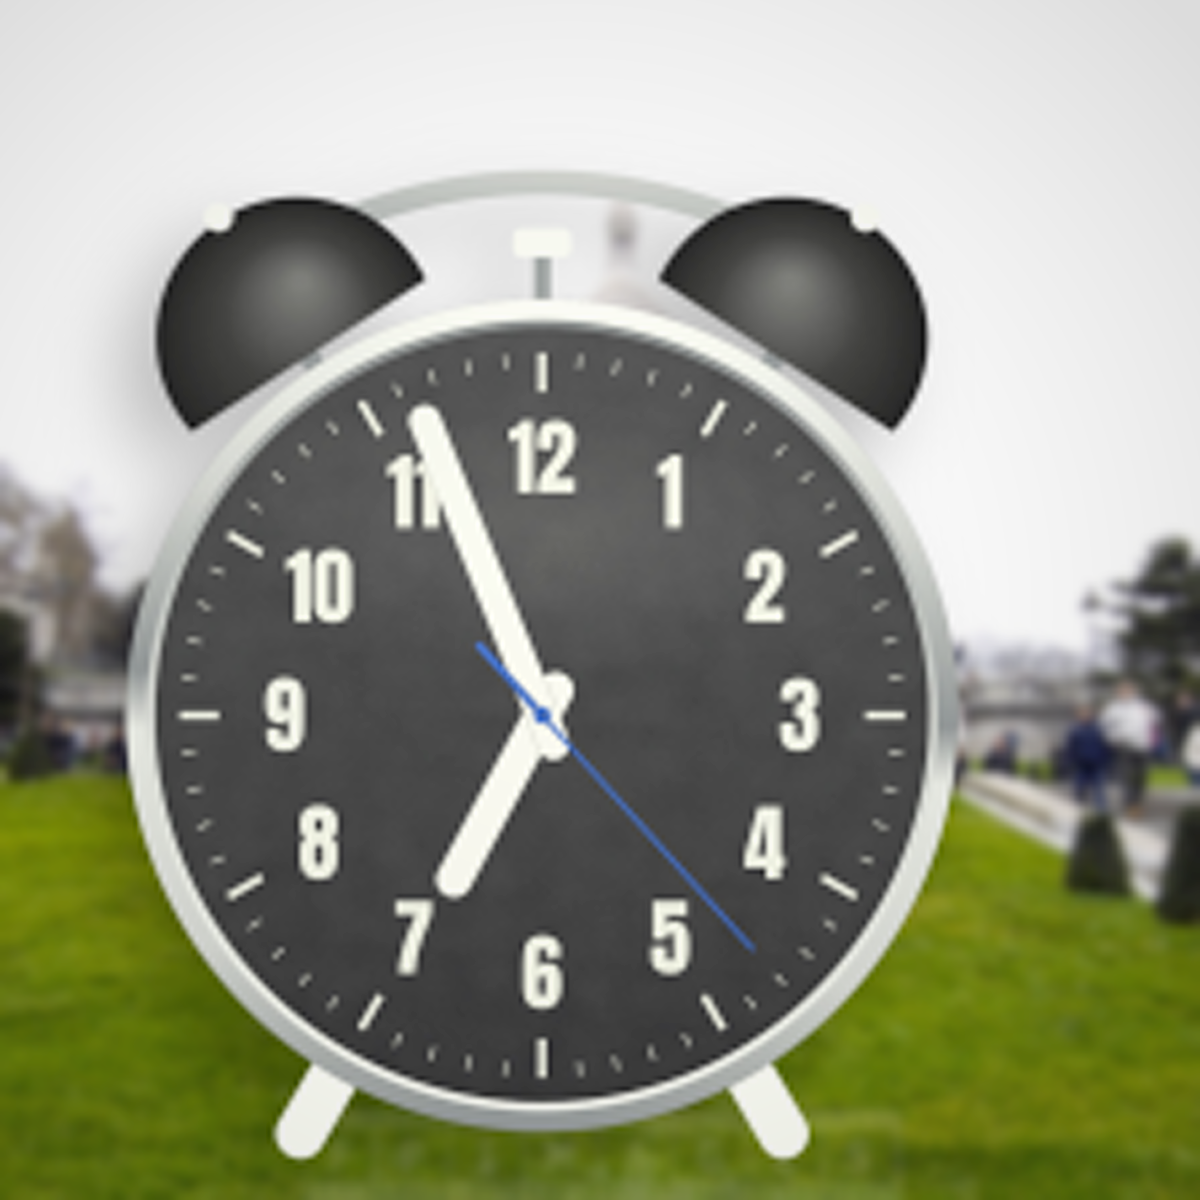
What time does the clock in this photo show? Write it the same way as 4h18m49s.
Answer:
6h56m23s
